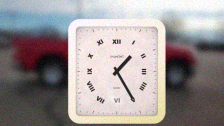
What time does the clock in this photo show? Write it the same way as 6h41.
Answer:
1h25
